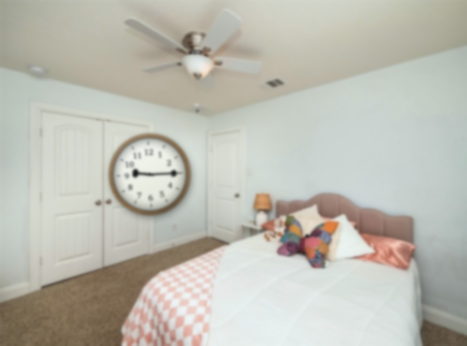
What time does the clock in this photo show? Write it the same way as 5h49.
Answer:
9h15
